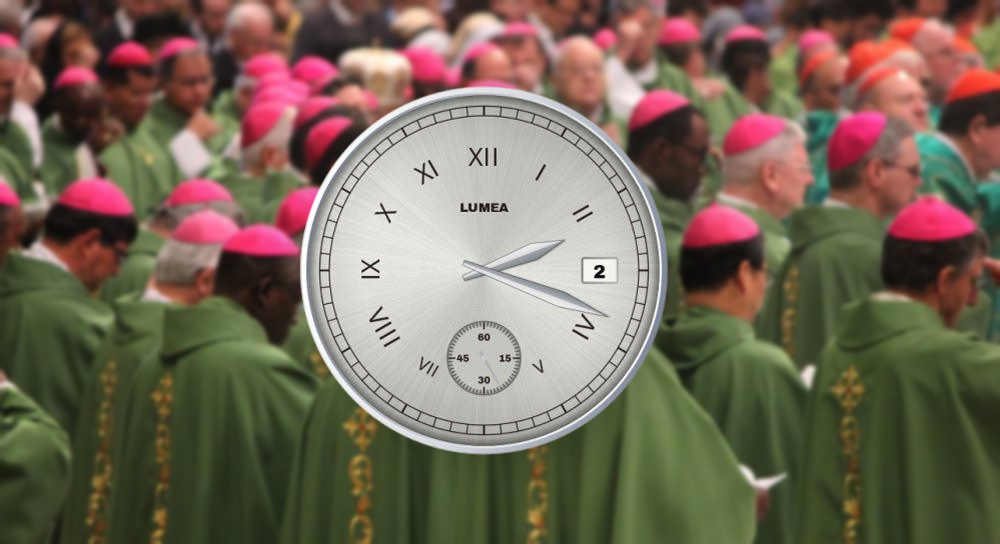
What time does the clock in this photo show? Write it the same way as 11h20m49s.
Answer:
2h18m25s
